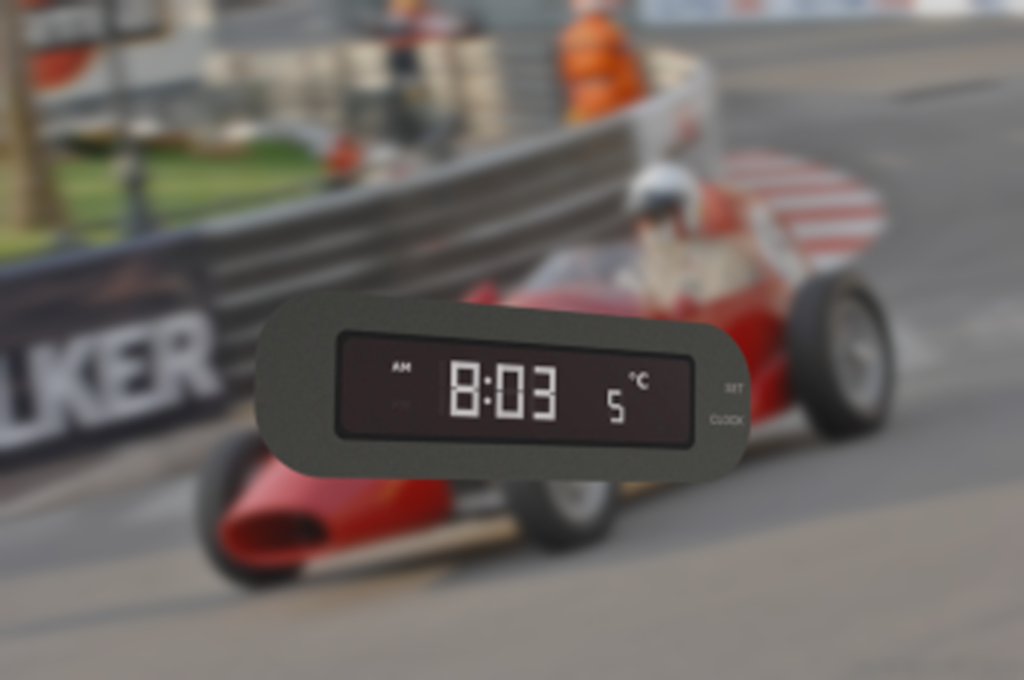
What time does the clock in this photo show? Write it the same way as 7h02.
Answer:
8h03
